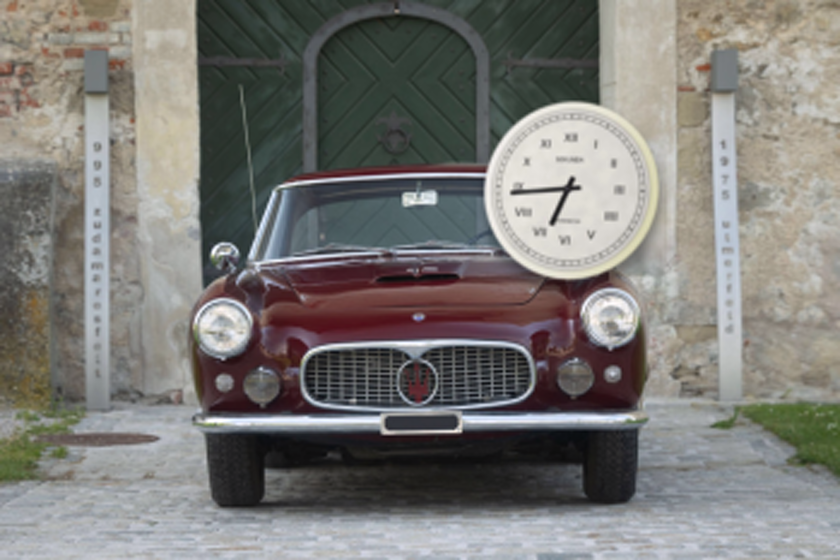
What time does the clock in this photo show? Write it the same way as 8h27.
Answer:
6h44
